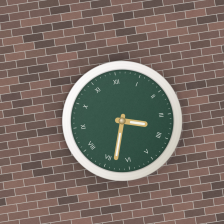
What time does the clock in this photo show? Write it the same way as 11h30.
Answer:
3h33
